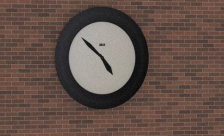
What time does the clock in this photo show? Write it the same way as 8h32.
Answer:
4h52
